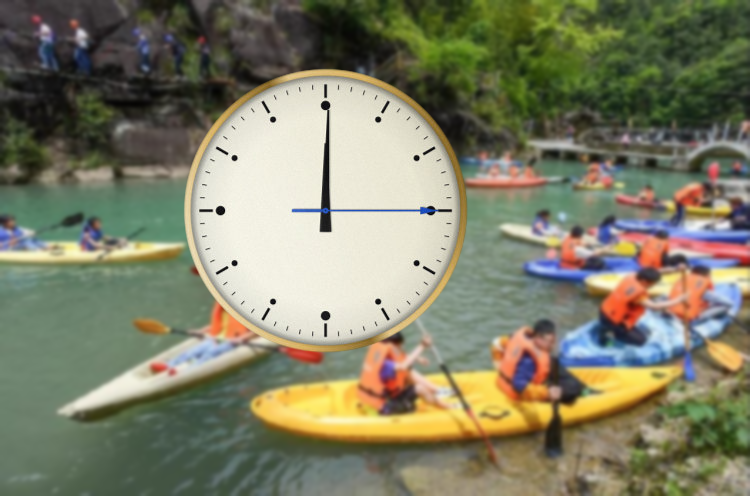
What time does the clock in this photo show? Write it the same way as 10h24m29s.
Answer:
12h00m15s
